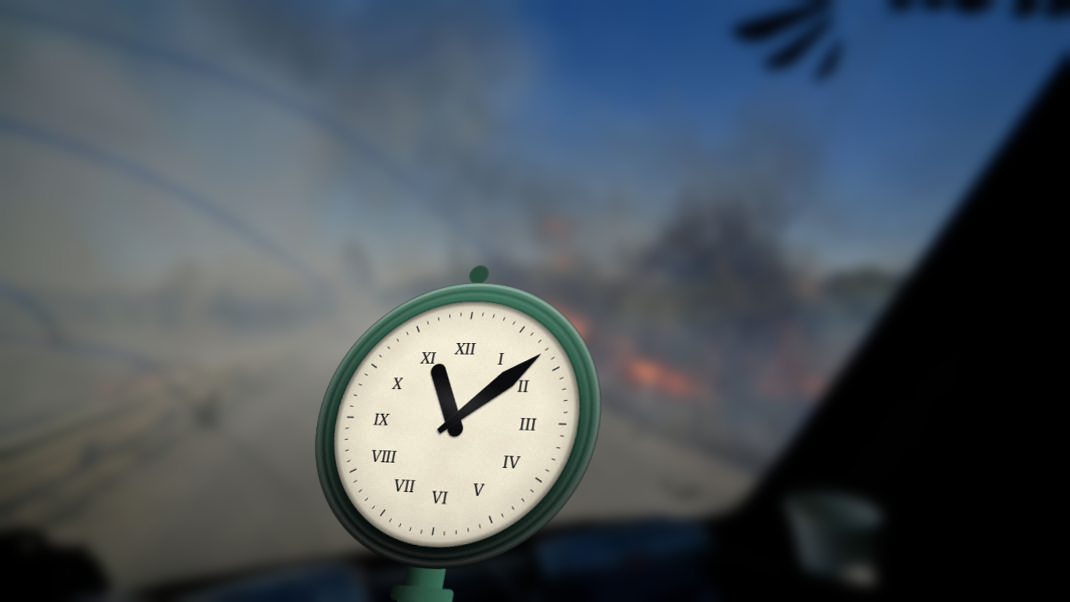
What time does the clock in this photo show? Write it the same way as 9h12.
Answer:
11h08
